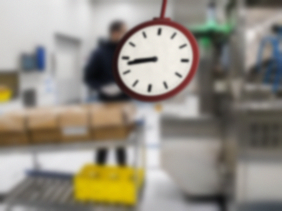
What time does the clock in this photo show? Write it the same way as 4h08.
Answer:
8h43
